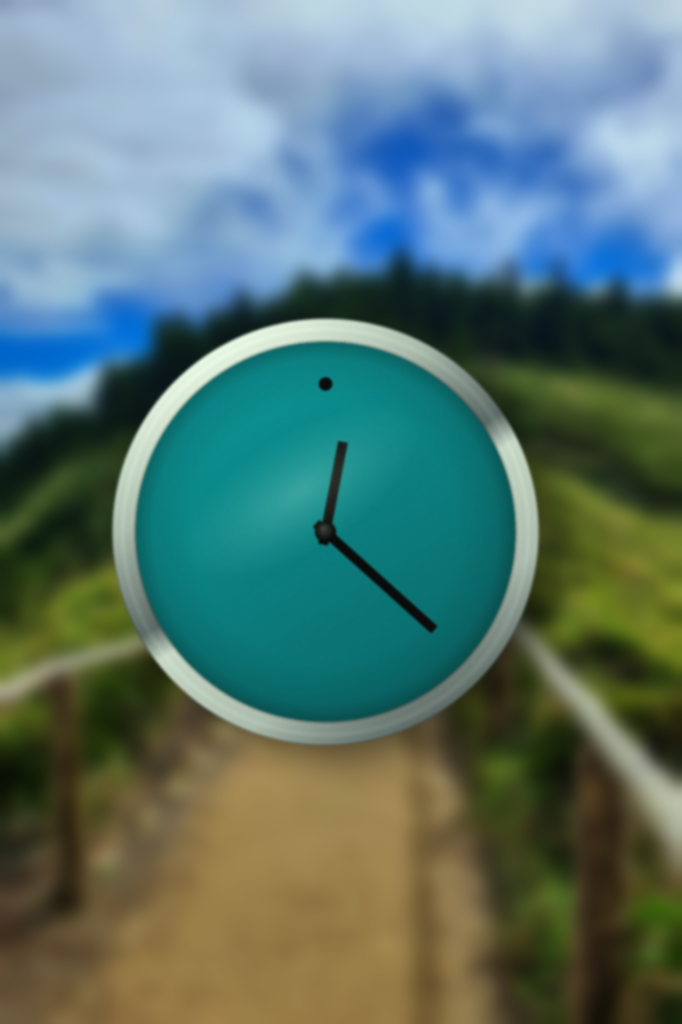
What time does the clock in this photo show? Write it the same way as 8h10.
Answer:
12h22
